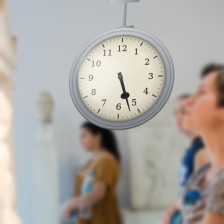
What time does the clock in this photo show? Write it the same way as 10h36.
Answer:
5h27
